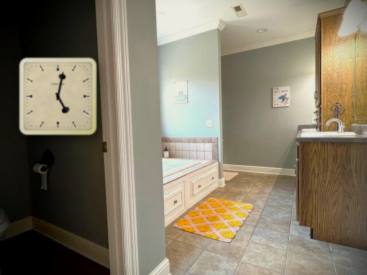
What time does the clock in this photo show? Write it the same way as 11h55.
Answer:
5h02
